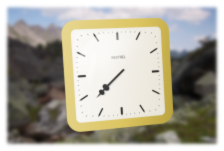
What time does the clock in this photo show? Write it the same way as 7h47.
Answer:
7h38
